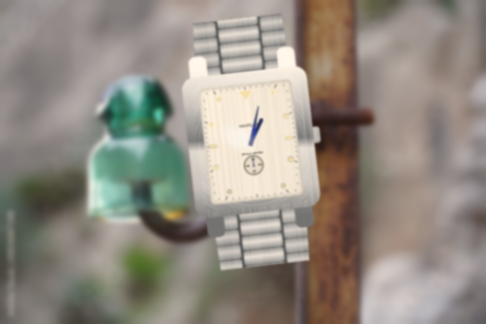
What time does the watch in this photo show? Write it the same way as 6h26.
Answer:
1h03
